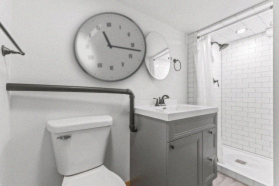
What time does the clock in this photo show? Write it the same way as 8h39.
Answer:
11h17
